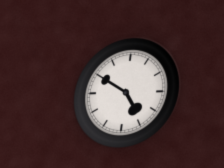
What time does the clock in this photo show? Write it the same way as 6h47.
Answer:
4h50
